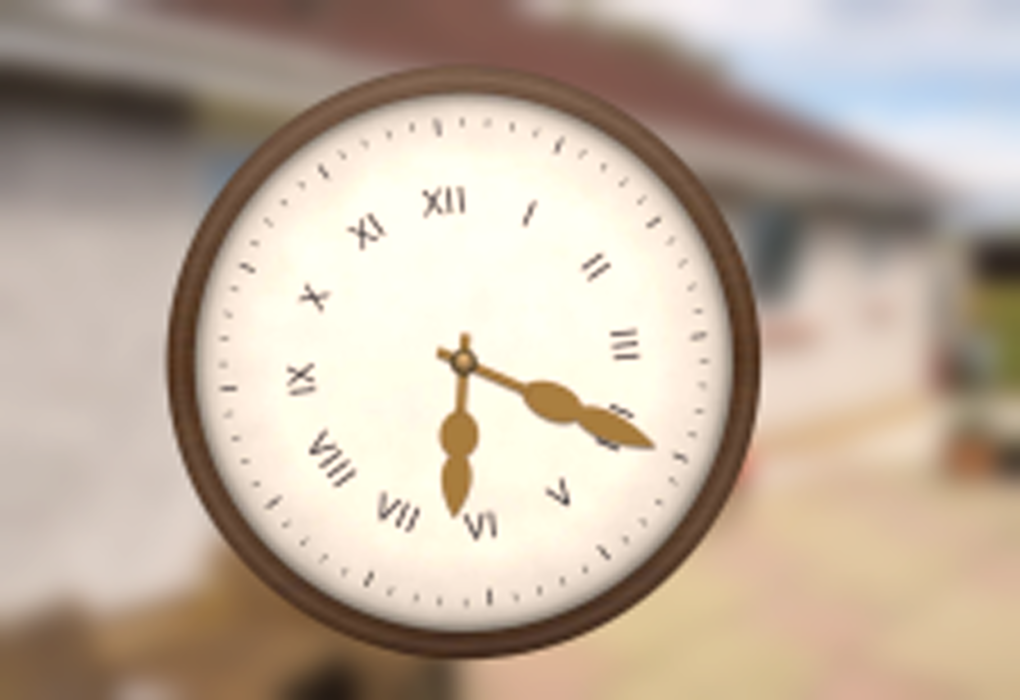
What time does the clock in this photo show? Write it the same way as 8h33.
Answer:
6h20
